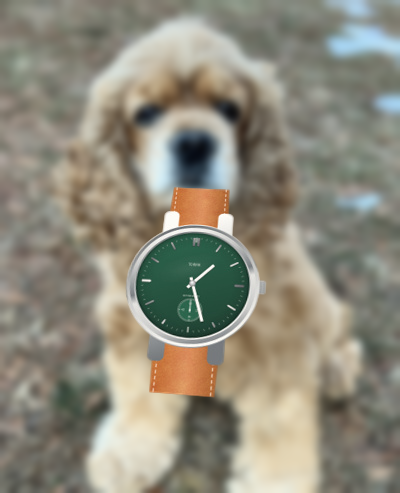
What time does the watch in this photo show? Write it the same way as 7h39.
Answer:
1h27
